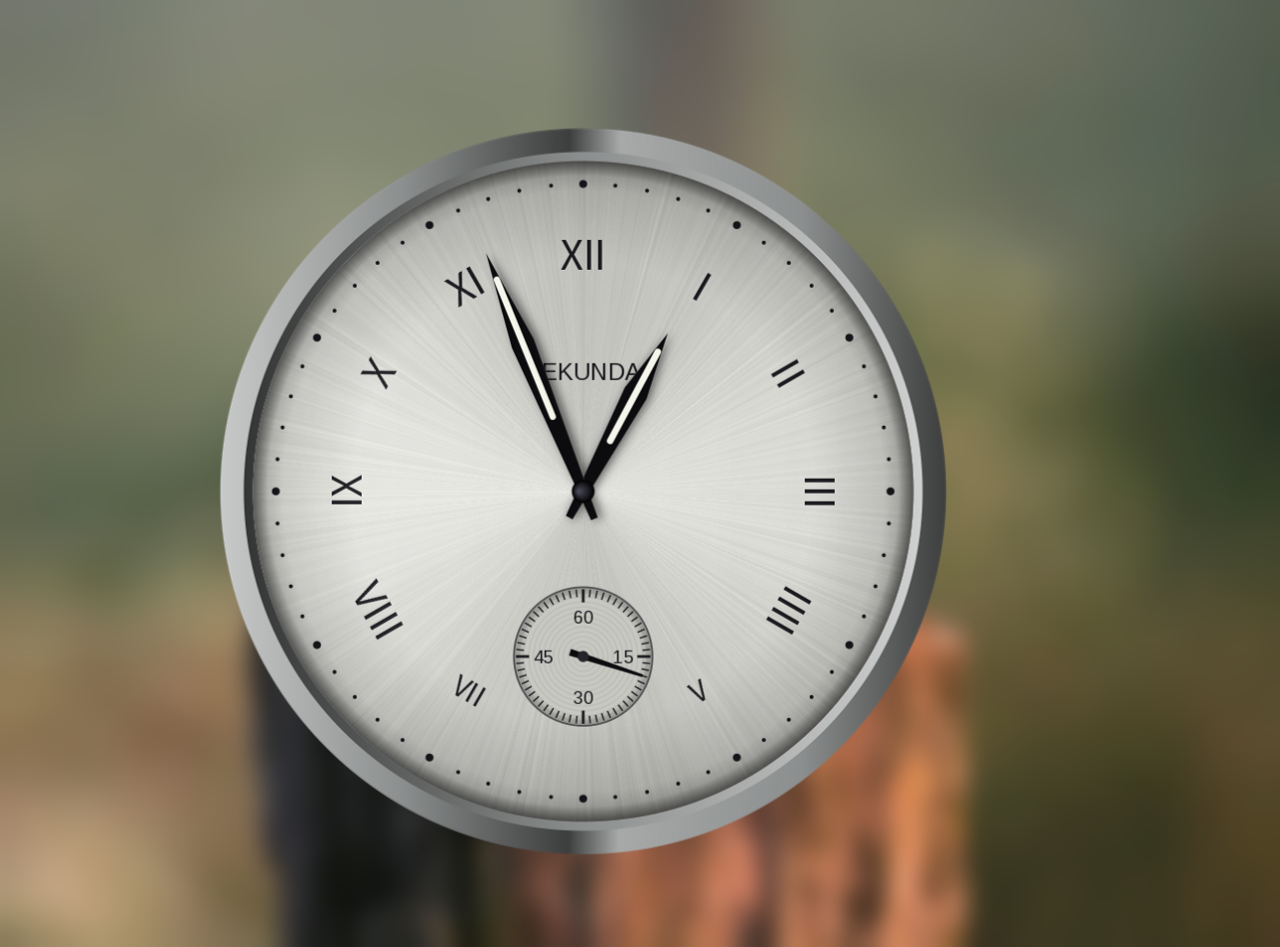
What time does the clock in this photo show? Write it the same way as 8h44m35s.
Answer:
12h56m18s
